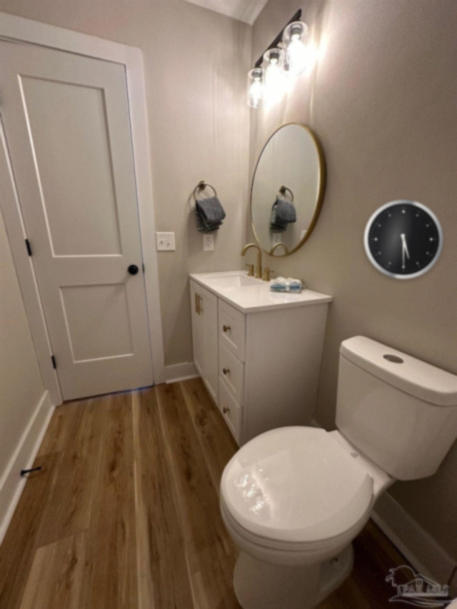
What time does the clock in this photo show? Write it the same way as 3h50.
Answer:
5h30
